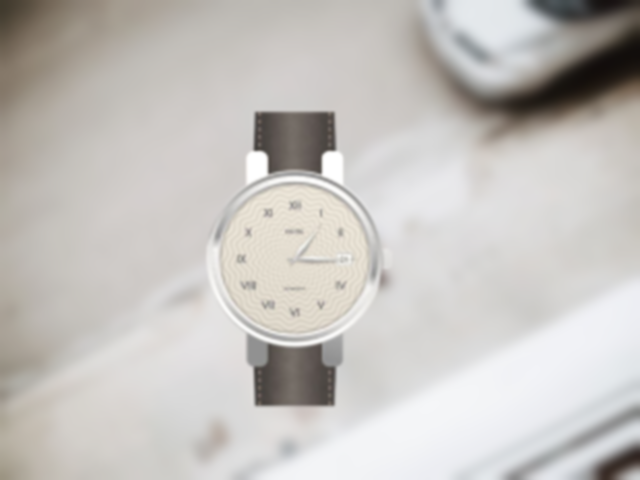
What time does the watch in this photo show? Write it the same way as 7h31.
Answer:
1h15
